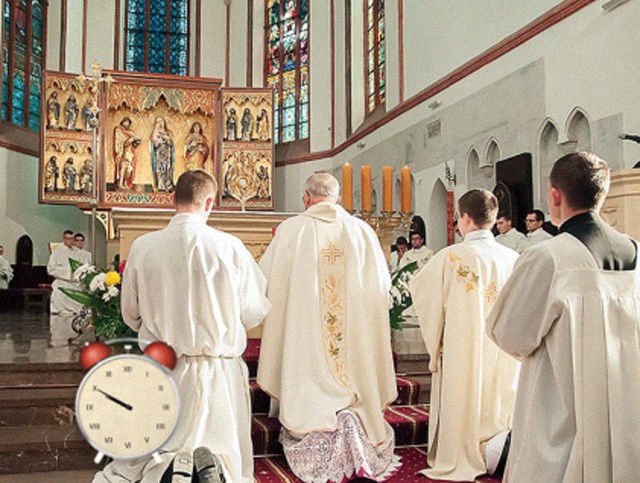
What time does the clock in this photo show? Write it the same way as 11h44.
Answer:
9h50
